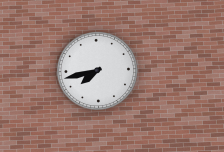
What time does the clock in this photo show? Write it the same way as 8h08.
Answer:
7h43
